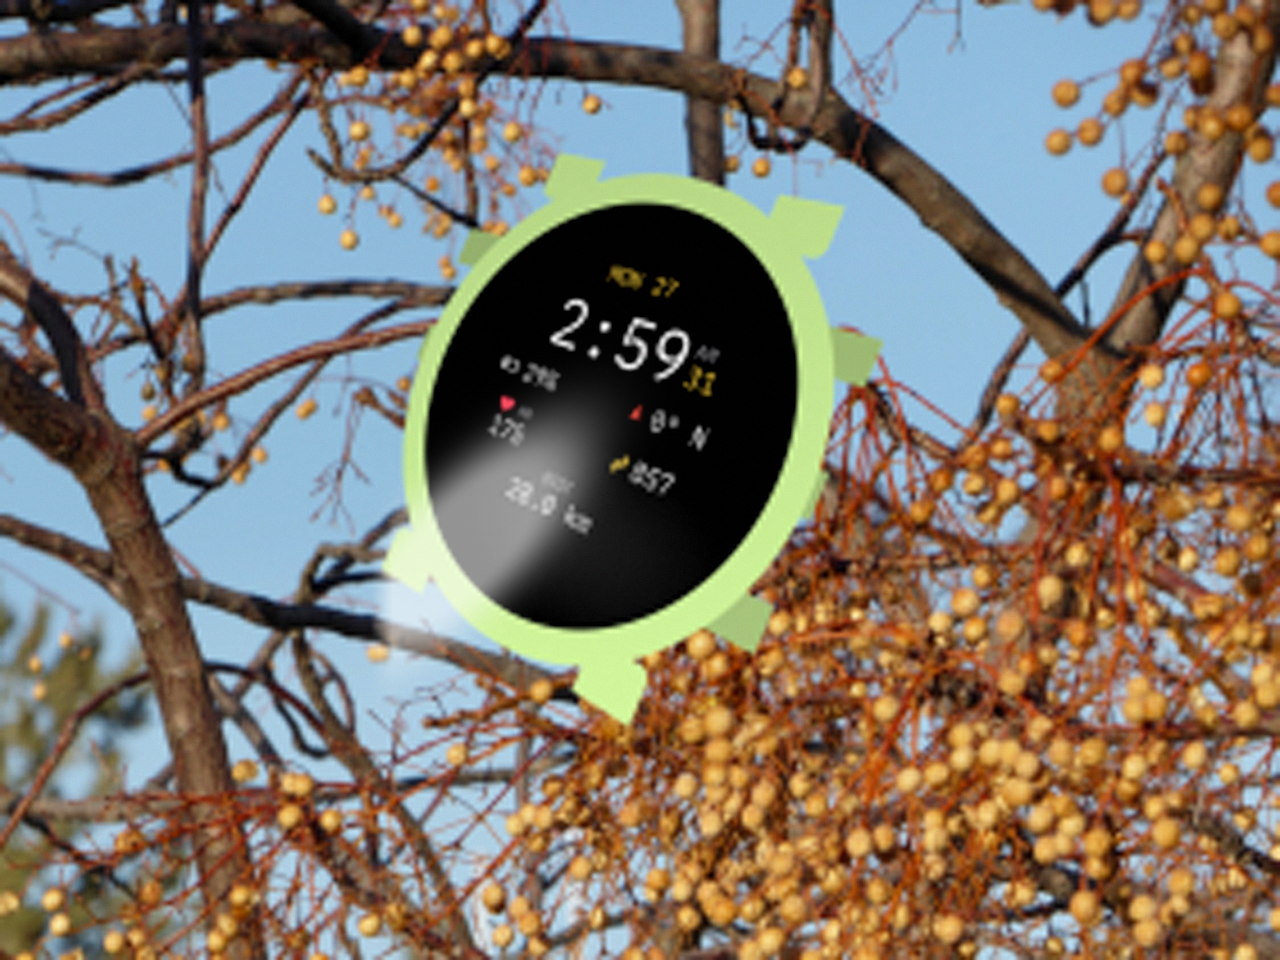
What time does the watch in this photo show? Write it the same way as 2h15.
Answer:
2h59
